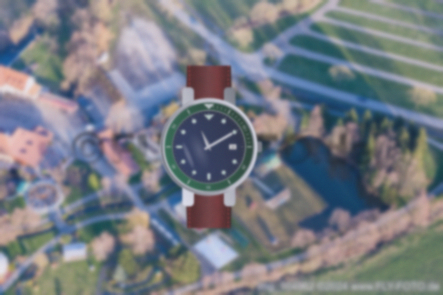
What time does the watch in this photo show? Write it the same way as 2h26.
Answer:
11h10
